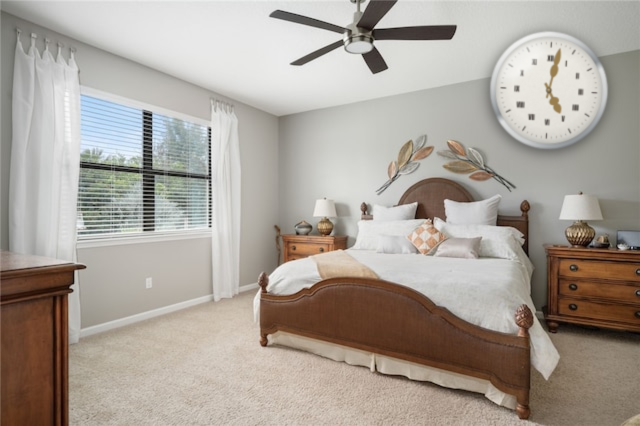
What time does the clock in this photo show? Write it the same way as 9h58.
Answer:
5h02
